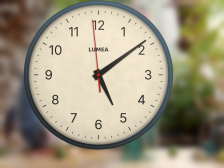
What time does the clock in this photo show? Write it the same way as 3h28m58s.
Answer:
5h08m59s
